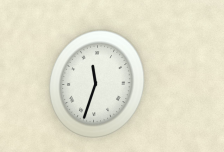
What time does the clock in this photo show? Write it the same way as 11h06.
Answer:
11h33
